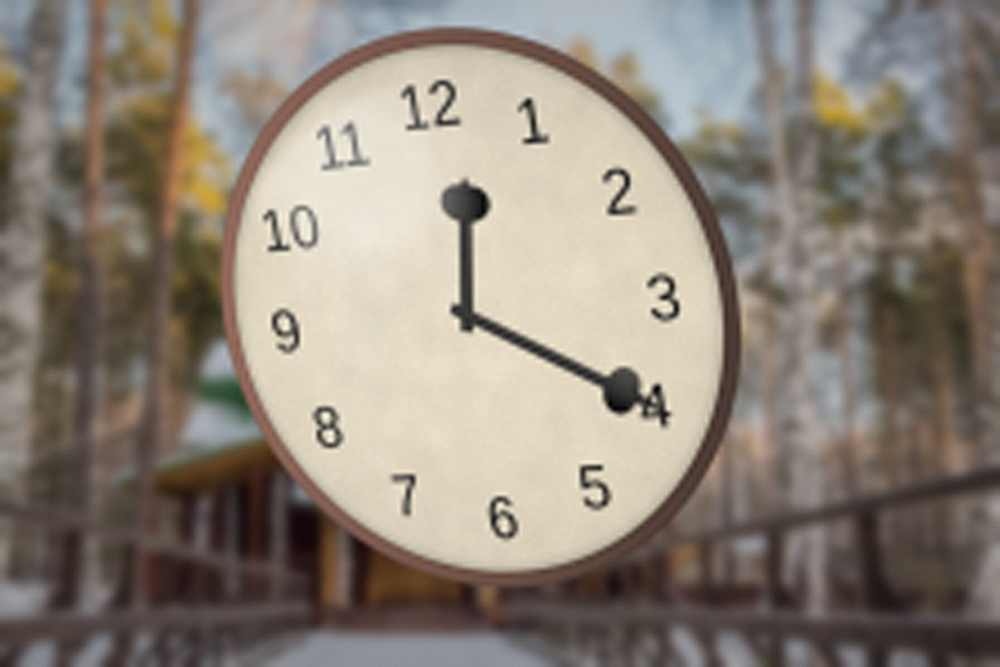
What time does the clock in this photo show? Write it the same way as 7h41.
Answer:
12h20
